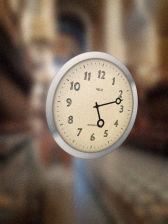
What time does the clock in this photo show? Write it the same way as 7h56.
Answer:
5h12
